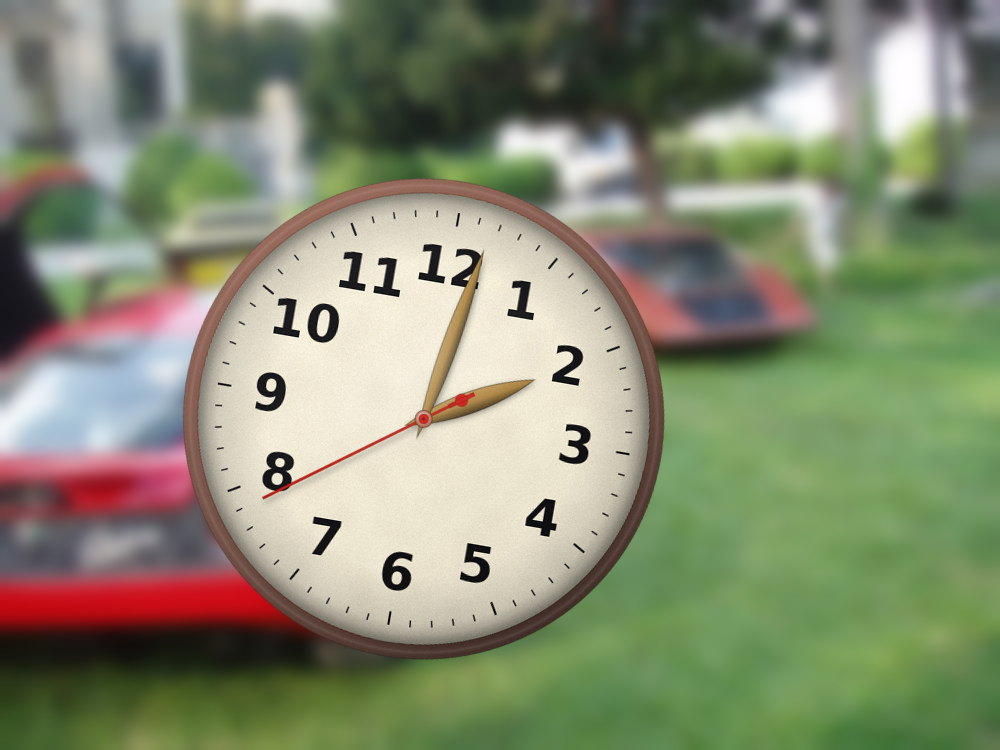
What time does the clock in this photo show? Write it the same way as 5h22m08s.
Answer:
2h01m39s
